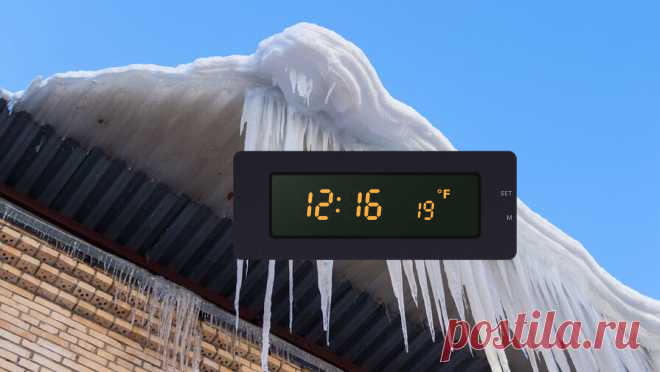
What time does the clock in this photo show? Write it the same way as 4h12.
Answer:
12h16
